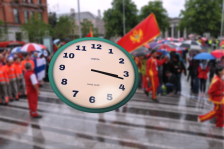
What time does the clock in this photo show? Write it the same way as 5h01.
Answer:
3h17
